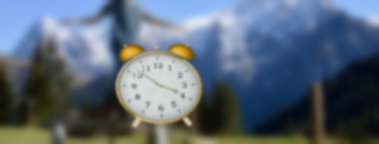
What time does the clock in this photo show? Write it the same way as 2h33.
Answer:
3h52
